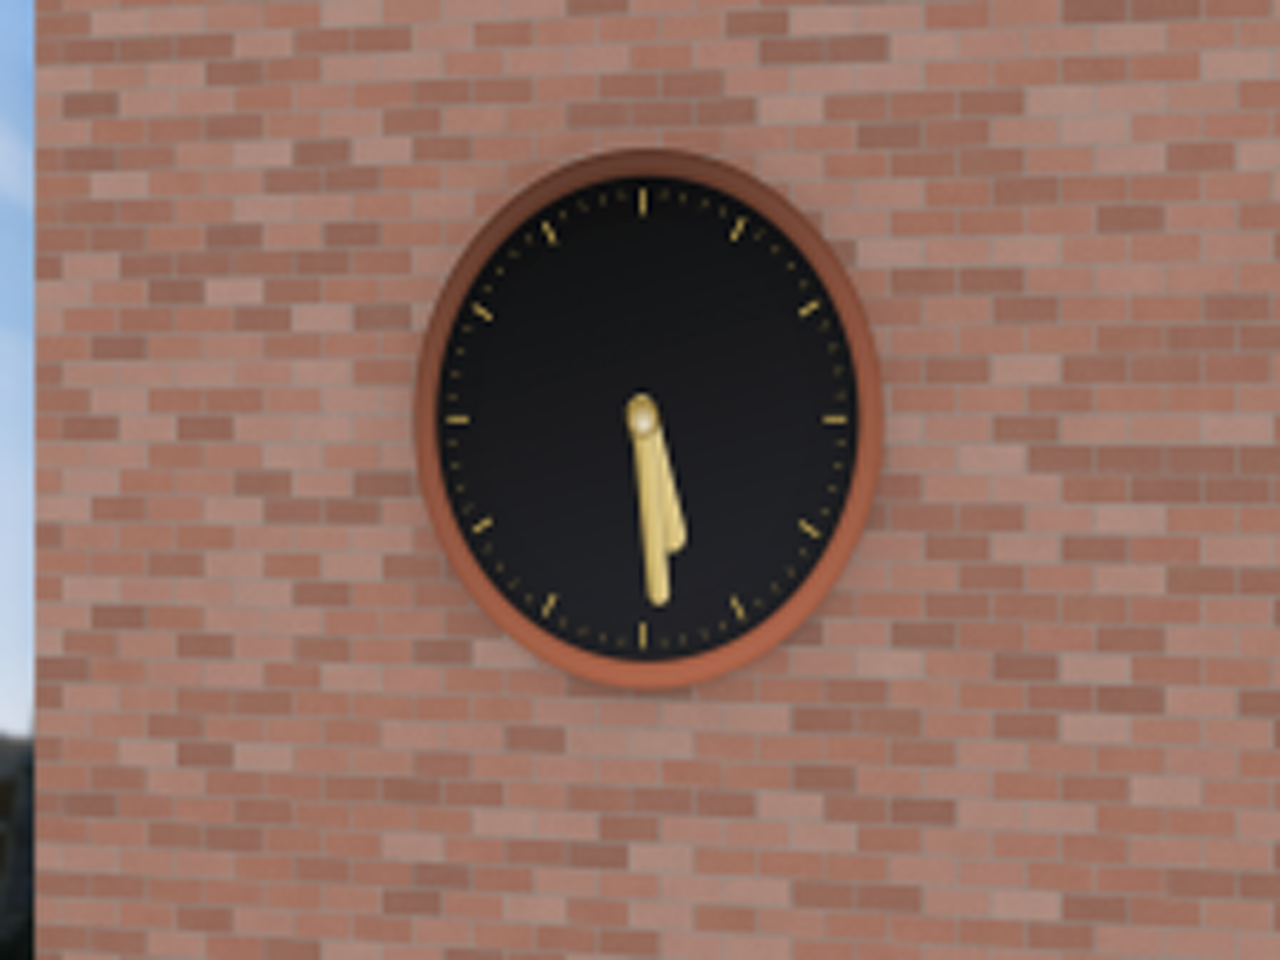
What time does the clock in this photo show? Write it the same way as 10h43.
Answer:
5h29
